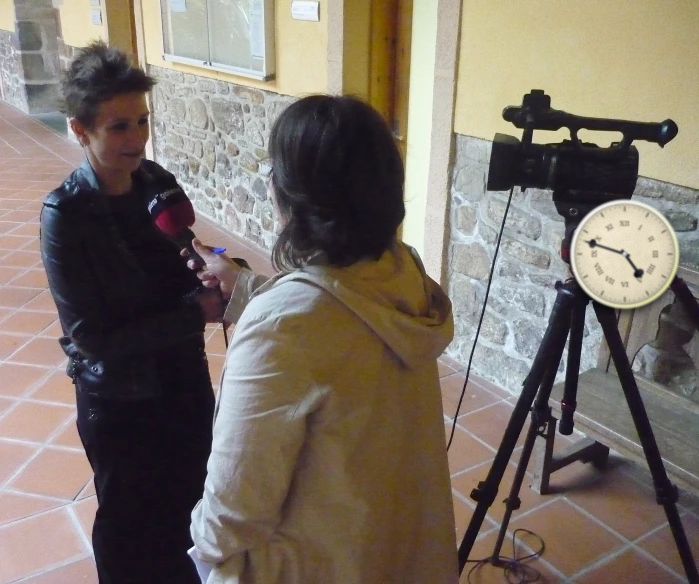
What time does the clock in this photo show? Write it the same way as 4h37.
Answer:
4h48
